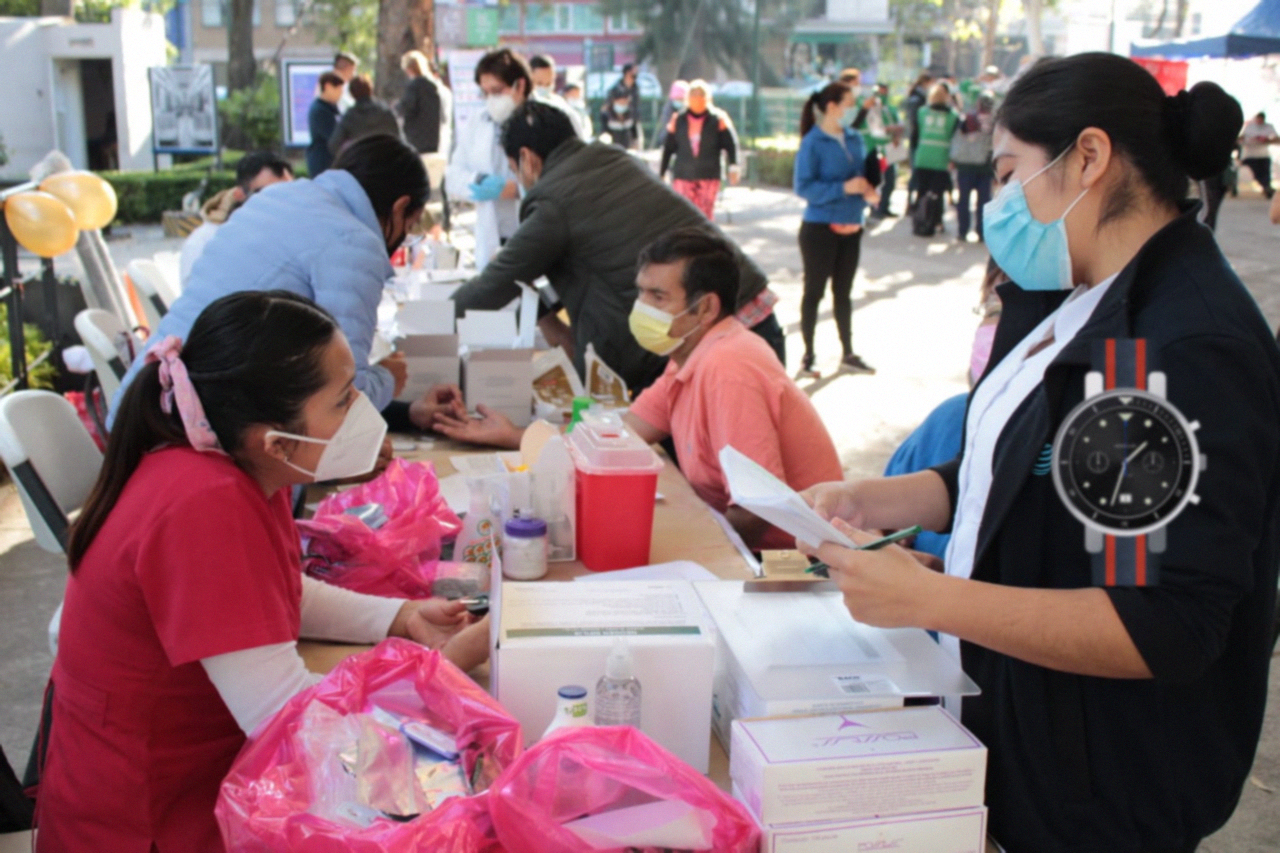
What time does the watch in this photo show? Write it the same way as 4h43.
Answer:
1h33
